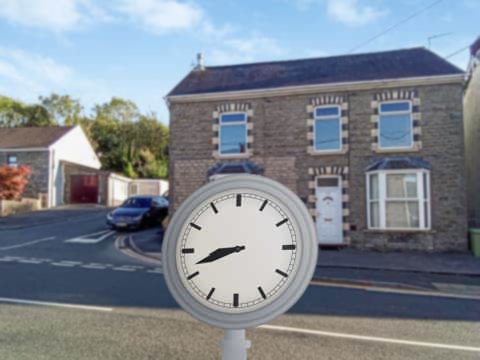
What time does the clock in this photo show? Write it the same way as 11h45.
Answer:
8h42
